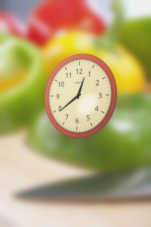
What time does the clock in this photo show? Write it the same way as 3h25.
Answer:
12h39
